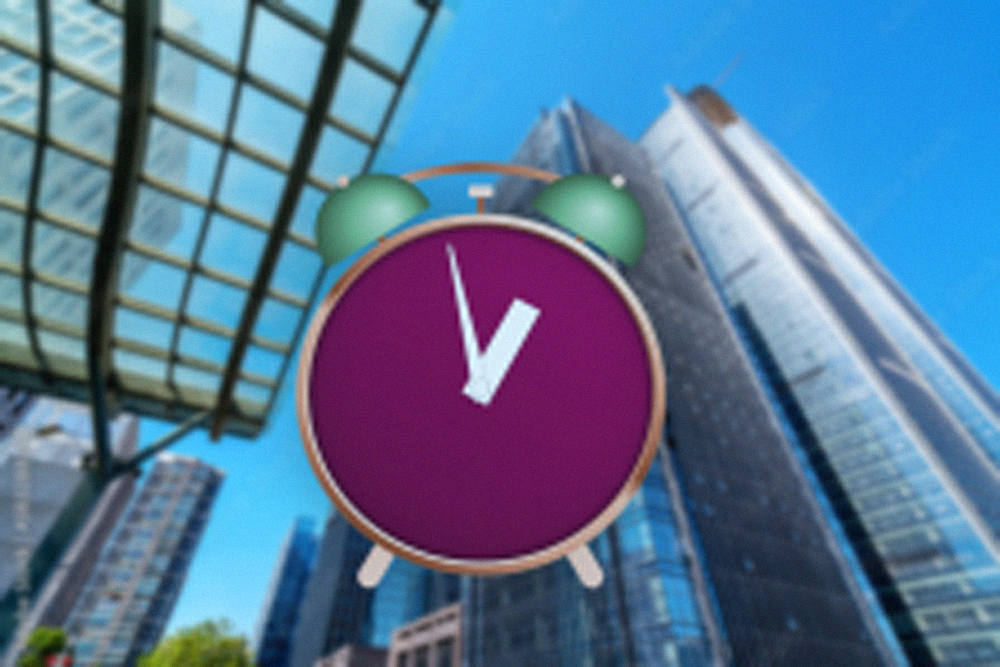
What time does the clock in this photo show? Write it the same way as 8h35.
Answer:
12h58
